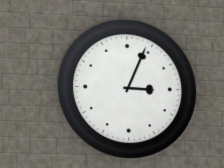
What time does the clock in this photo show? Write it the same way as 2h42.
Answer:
3h04
